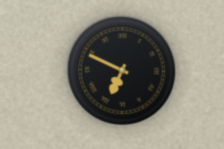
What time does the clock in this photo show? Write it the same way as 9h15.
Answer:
6h49
